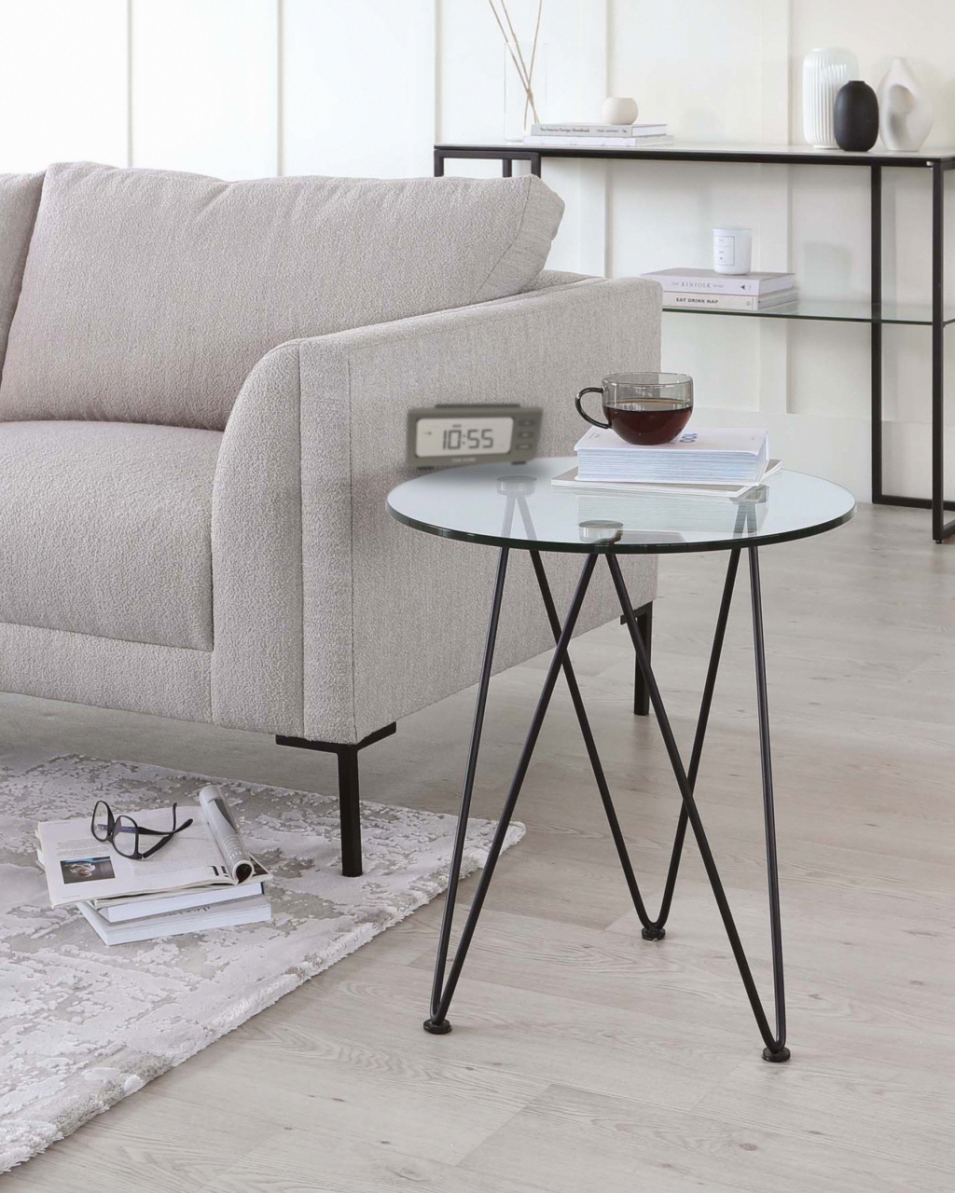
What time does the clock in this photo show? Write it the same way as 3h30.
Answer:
10h55
